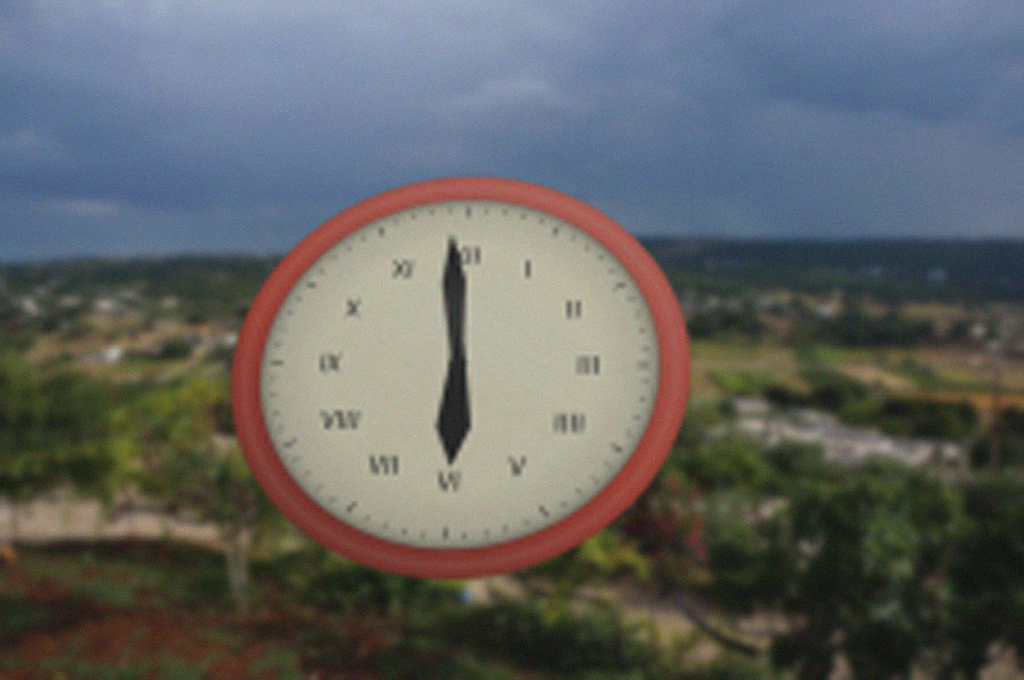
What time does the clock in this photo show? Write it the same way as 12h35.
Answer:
5h59
